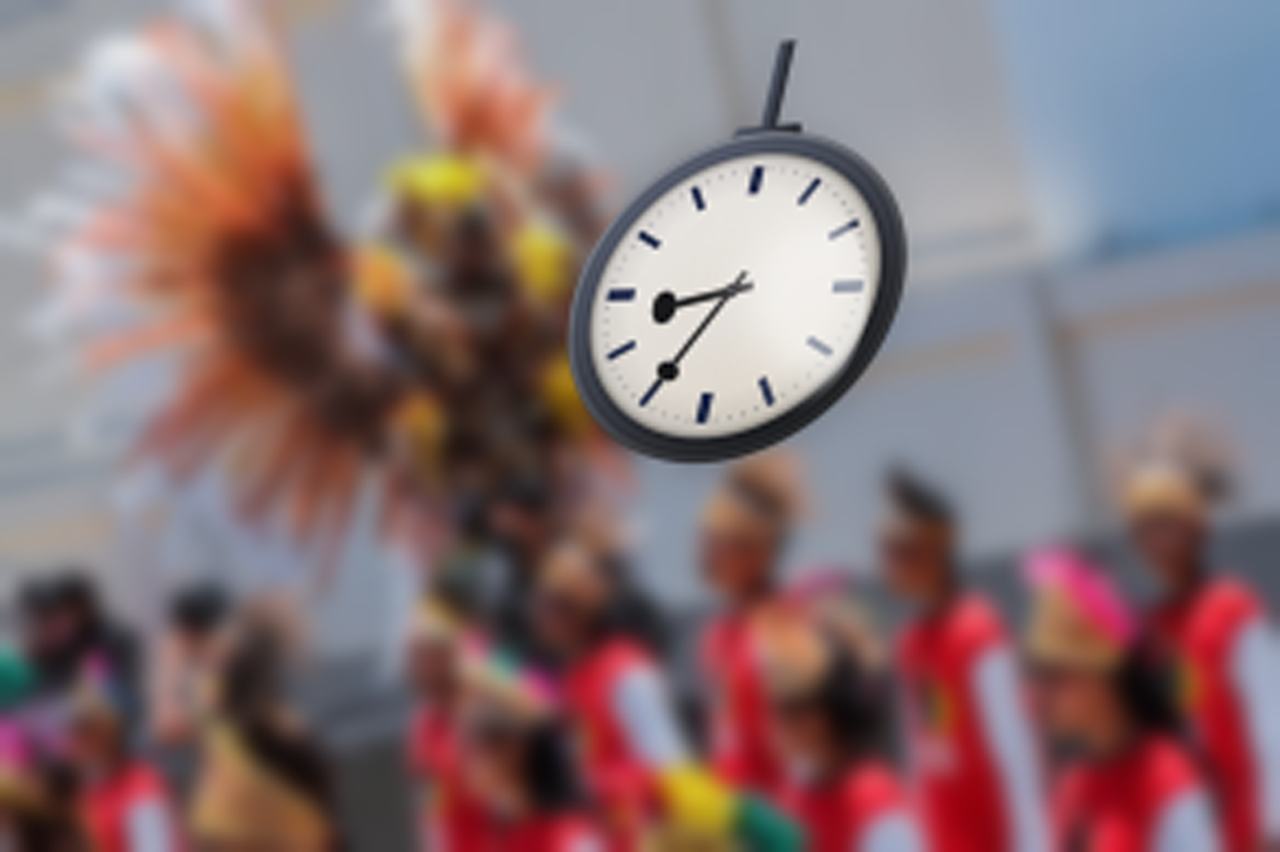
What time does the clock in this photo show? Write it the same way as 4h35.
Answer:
8h35
